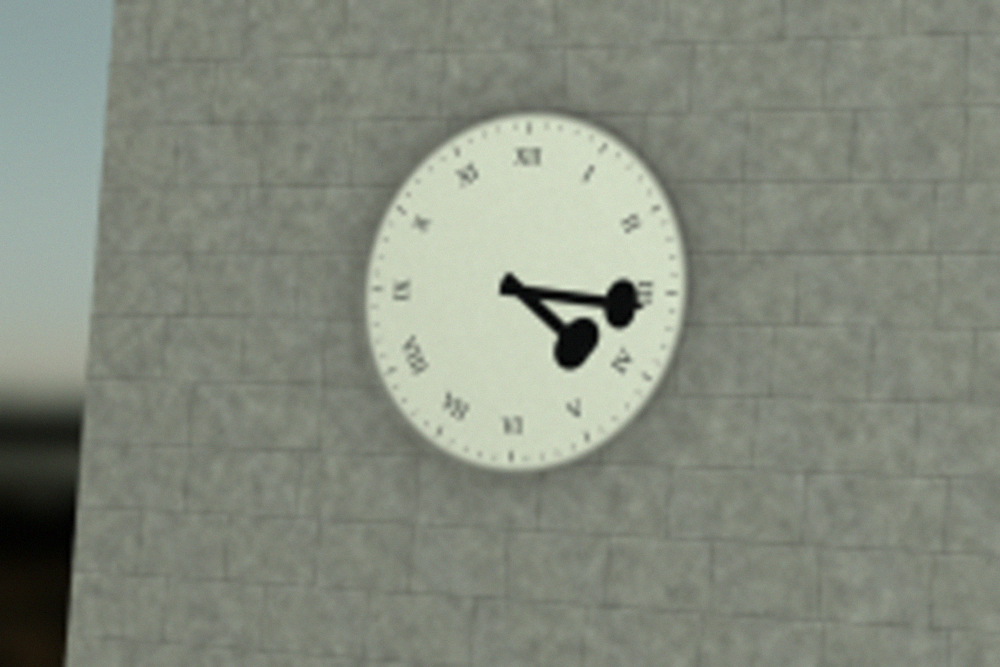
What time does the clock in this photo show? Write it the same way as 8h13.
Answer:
4h16
